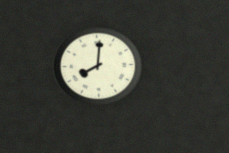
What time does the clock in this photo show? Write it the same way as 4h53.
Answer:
8h01
